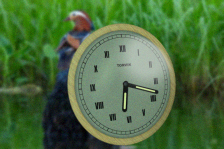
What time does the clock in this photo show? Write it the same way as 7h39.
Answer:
6h18
